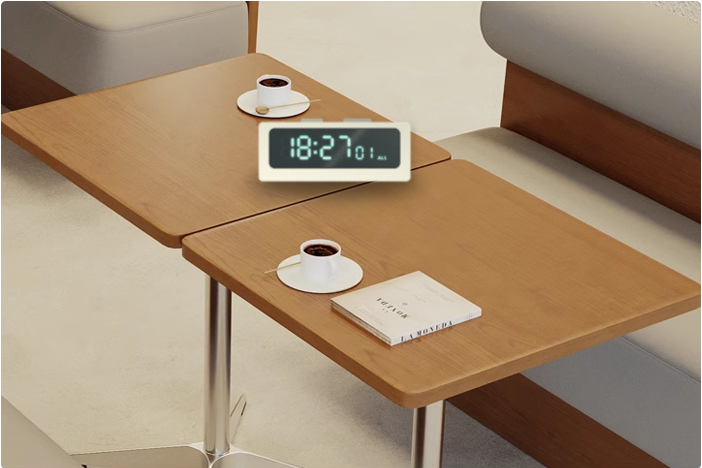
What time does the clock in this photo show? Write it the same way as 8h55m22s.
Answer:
18h27m01s
